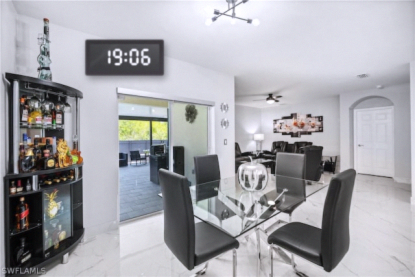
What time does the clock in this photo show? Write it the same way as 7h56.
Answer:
19h06
